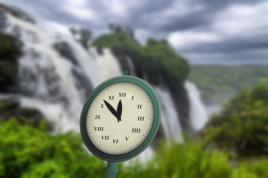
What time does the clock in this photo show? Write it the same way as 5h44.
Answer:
11h52
